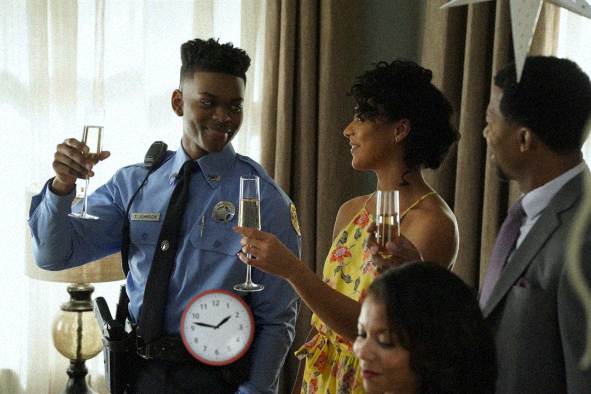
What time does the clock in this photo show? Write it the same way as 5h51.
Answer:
1h47
